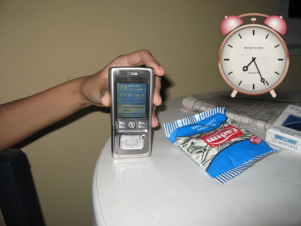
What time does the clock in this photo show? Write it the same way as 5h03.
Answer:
7h26
